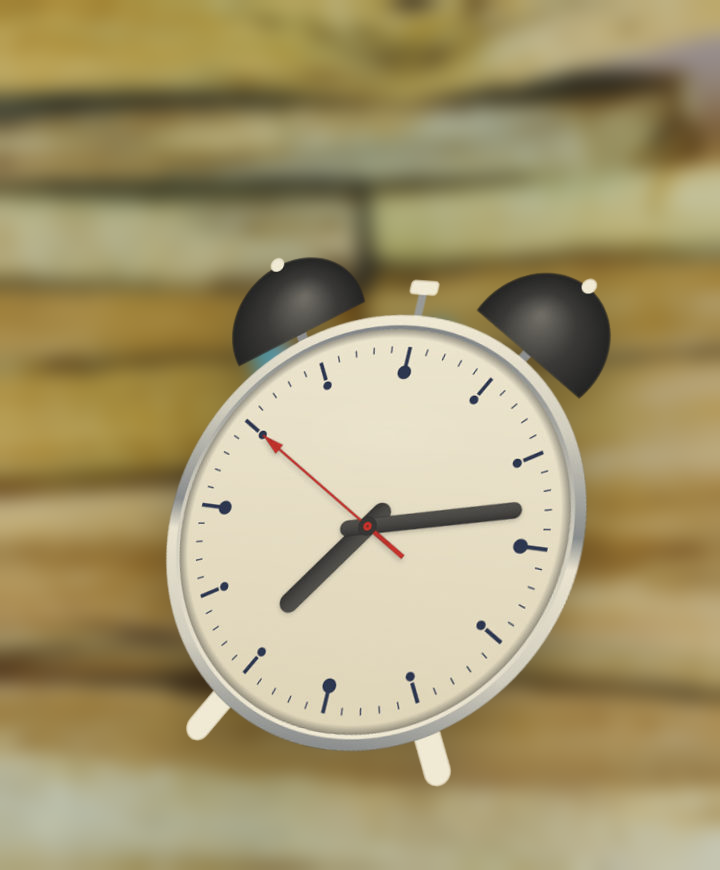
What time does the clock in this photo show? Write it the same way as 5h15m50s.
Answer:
7h12m50s
